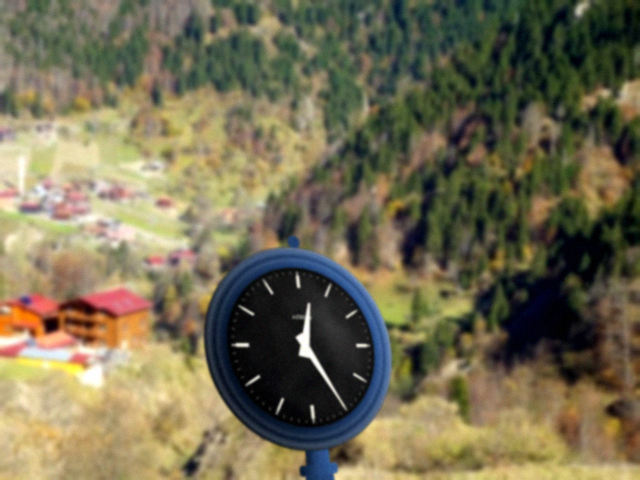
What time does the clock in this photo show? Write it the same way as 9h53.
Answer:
12h25
